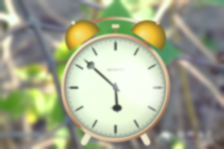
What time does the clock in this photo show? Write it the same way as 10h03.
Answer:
5h52
